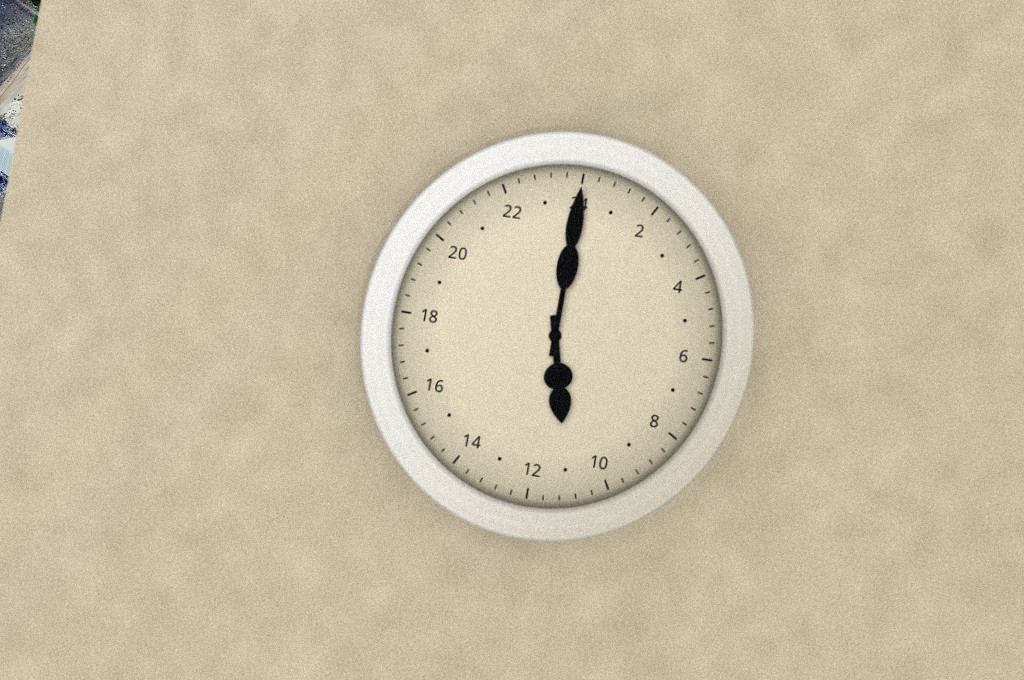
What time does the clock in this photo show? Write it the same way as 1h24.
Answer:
11h00
